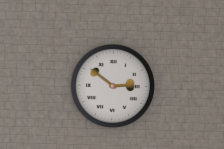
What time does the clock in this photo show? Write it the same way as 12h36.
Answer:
2h51
